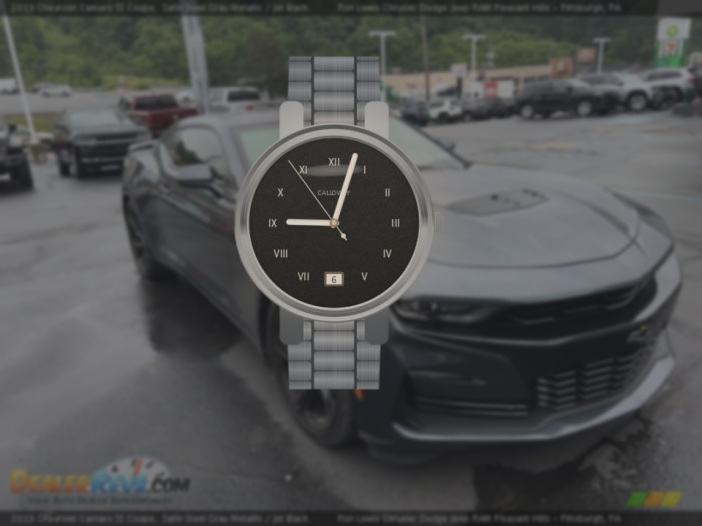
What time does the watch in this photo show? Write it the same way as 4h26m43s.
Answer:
9h02m54s
